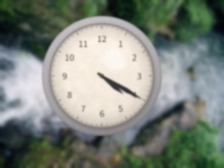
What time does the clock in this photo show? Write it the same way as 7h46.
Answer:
4h20
